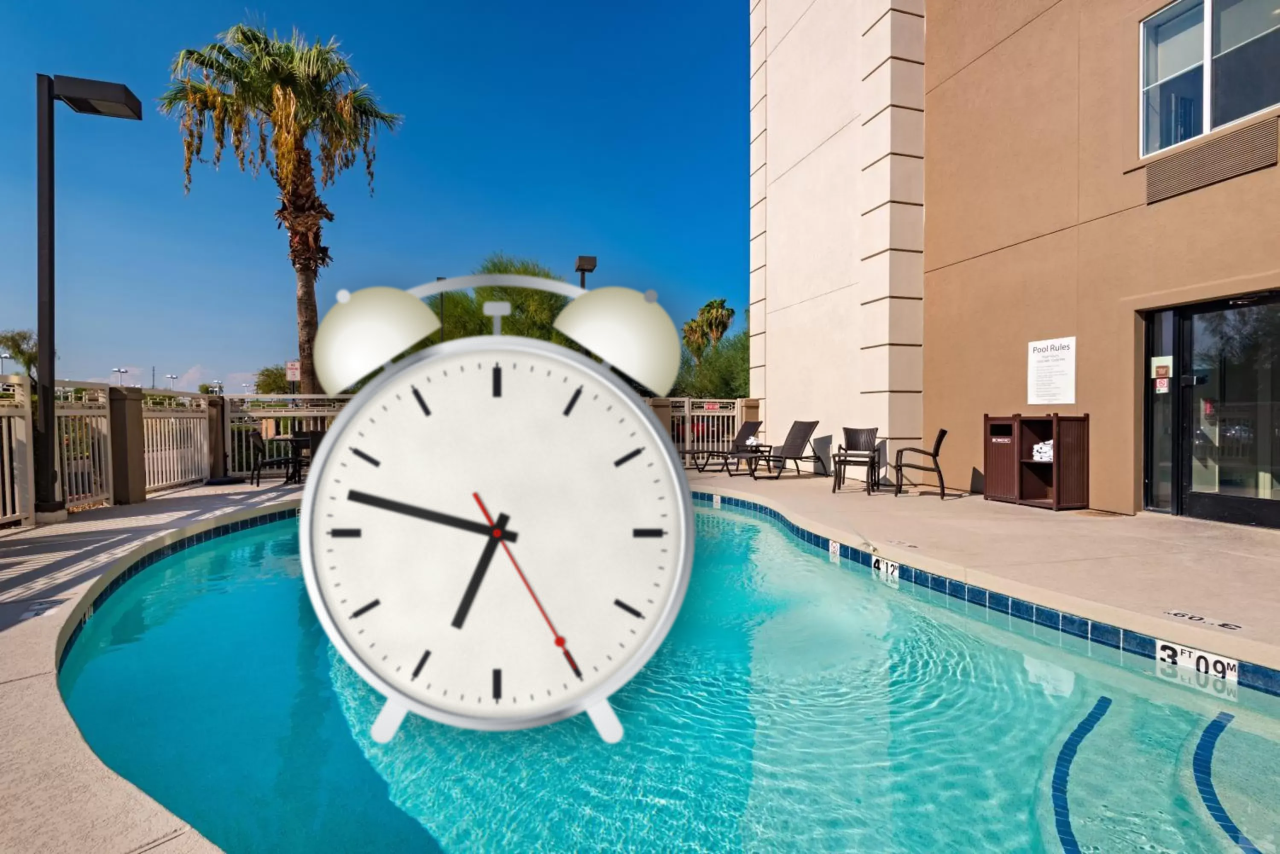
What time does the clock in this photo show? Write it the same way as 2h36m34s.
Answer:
6h47m25s
